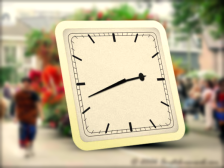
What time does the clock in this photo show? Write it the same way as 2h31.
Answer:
2h42
